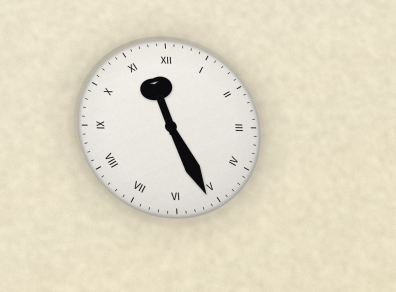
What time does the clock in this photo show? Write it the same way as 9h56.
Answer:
11h26
